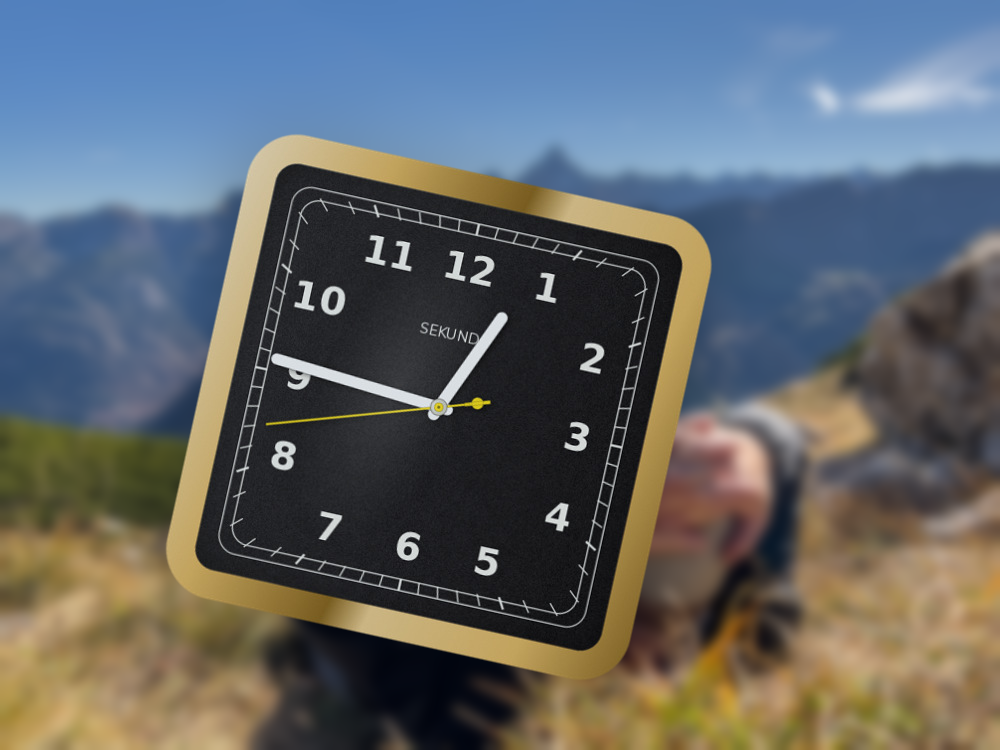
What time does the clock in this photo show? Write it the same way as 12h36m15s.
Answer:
12h45m42s
